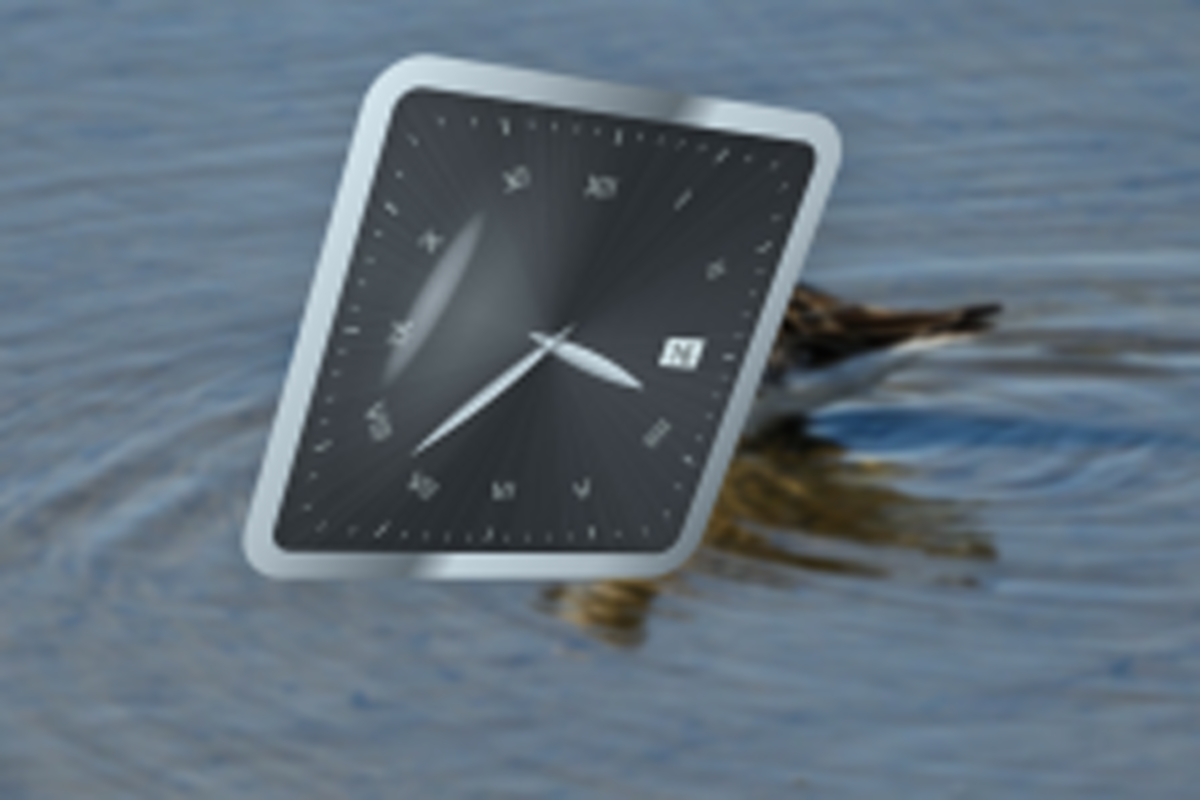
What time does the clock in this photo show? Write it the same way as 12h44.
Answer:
3h37
